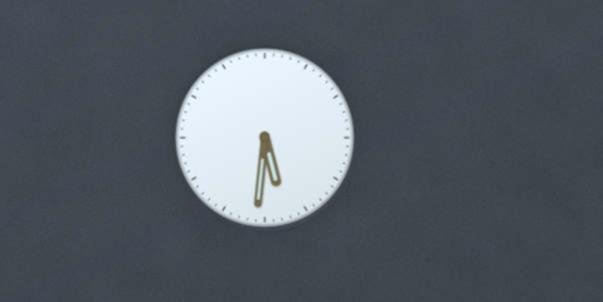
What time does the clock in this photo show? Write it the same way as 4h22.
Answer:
5h31
